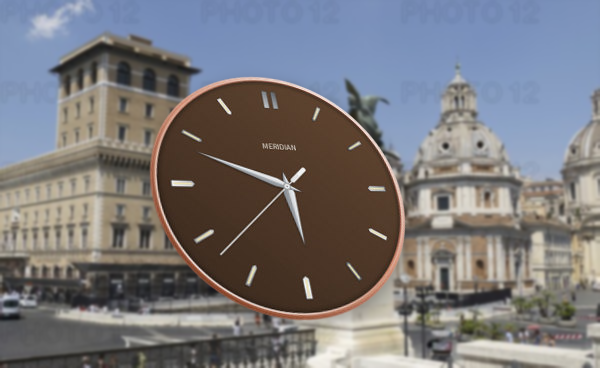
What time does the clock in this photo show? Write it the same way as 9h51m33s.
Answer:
5h48m38s
